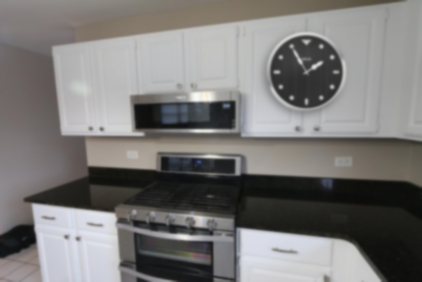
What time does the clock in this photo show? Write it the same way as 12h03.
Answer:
1h55
